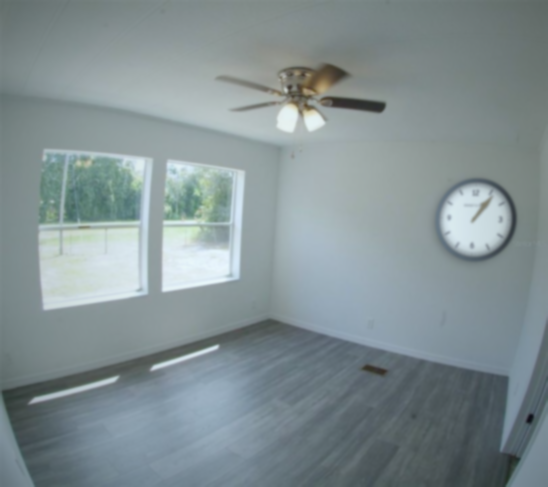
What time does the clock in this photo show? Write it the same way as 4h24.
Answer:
1h06
